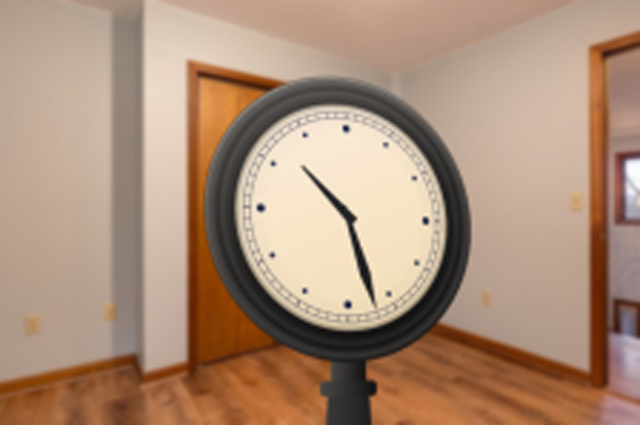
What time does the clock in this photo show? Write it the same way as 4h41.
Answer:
10h27
